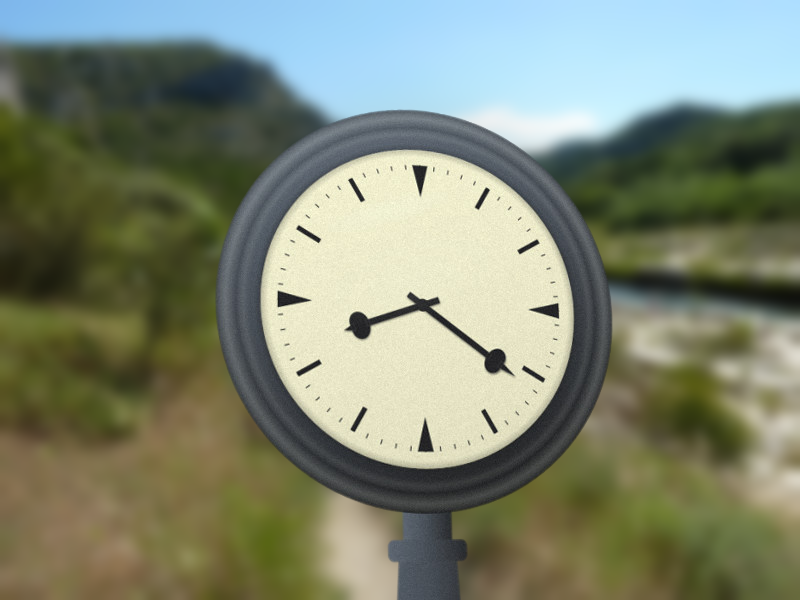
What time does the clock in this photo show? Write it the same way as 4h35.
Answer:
8h21
